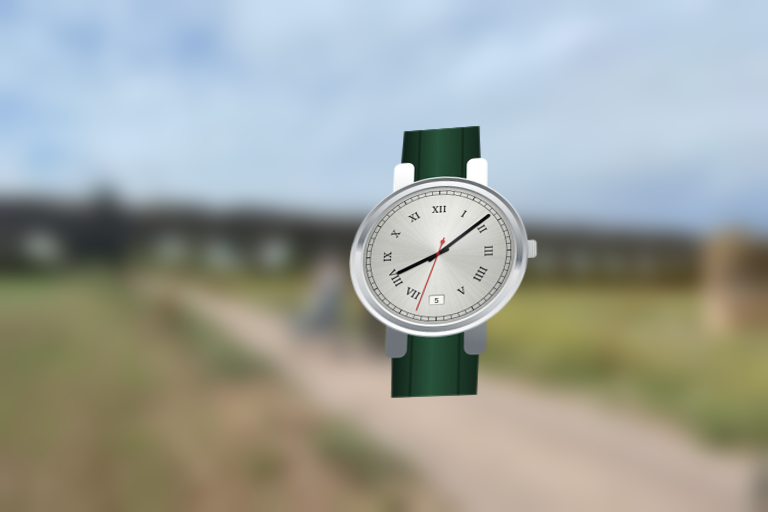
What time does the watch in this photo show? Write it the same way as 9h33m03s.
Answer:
8h08m33s
